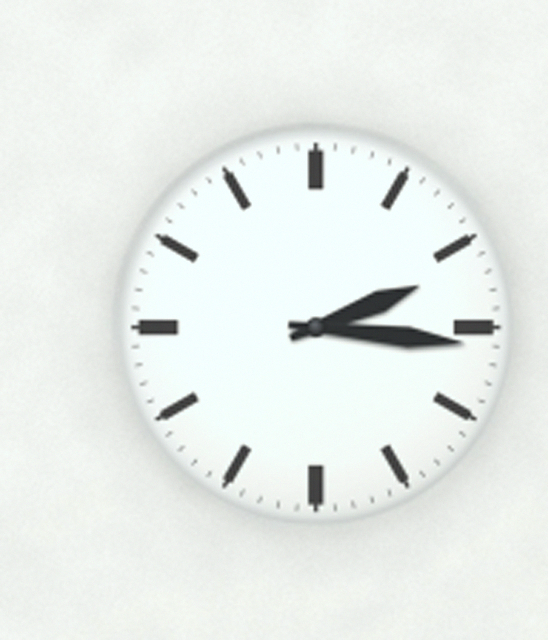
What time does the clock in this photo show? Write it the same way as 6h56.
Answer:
2h16
